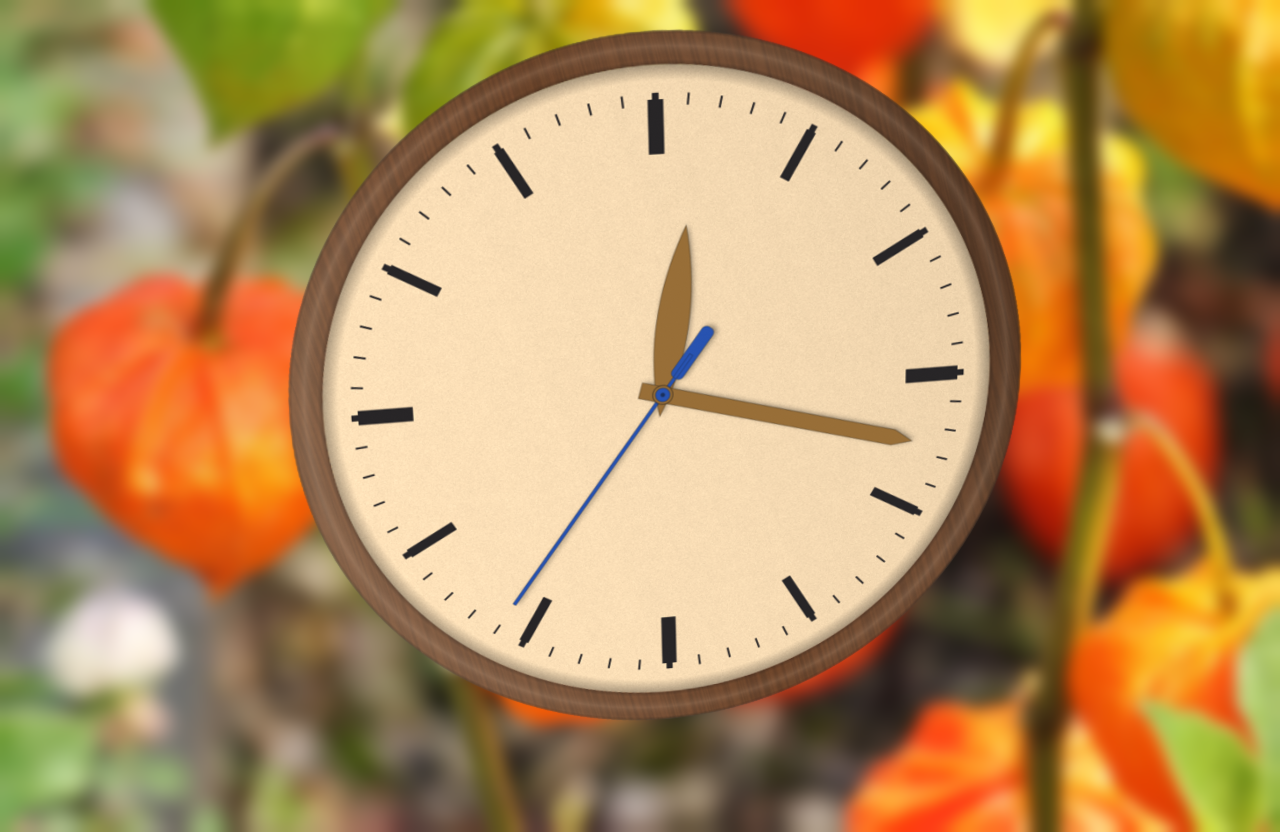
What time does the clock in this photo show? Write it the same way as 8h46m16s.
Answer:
12h17m36s
